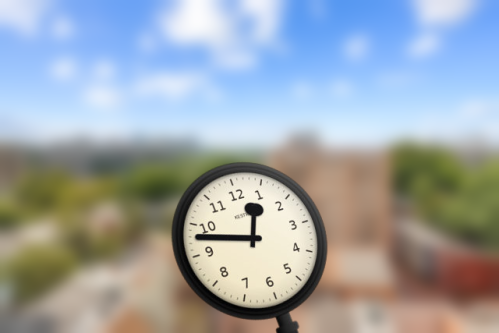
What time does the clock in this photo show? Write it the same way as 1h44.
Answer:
12h48
